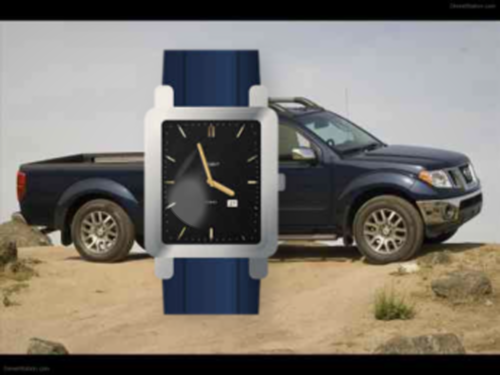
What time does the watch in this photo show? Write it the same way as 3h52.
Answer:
3h57
